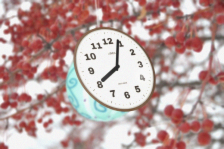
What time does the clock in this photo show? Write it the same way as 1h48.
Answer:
8h04
